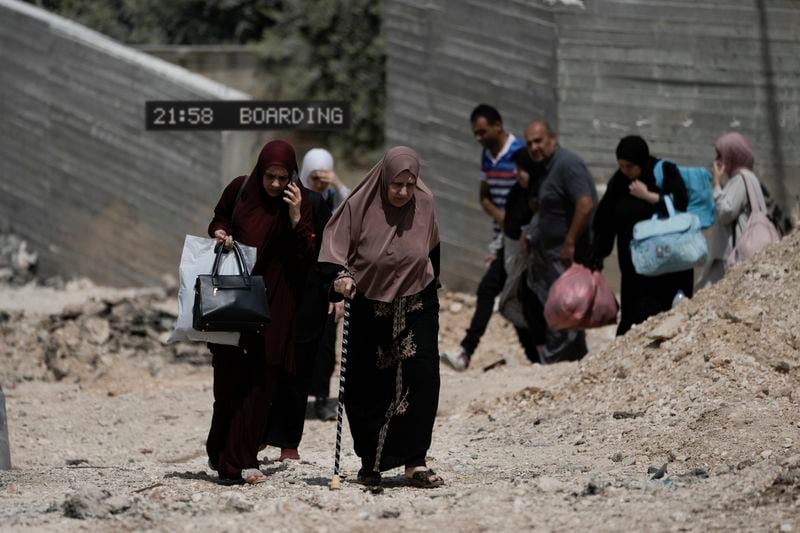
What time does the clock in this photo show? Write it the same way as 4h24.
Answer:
21h58
